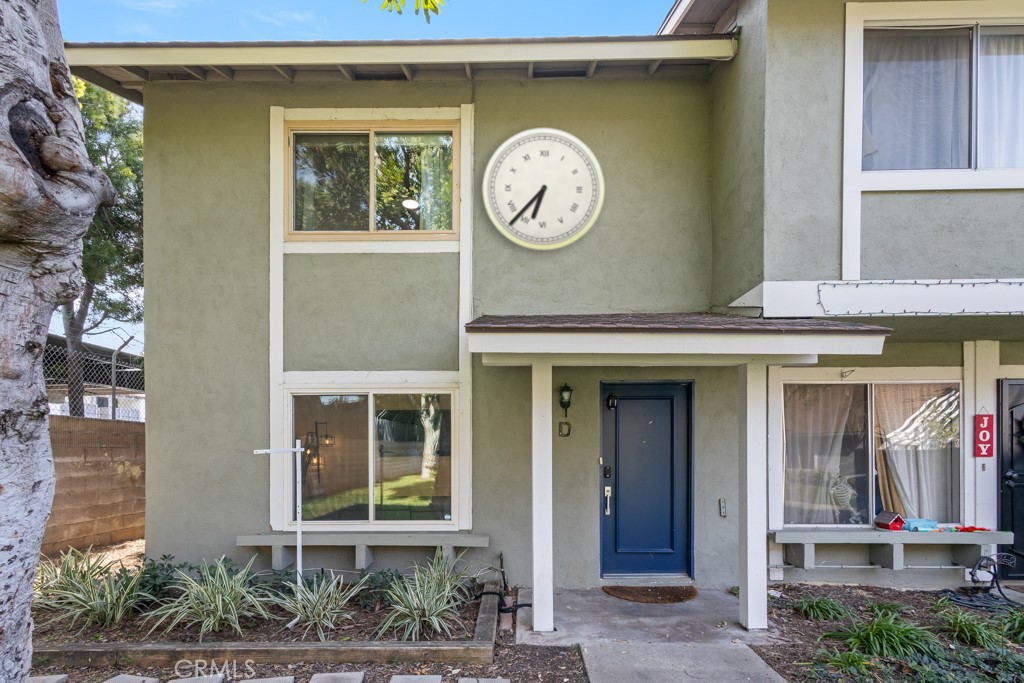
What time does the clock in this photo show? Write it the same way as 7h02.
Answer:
6h37
